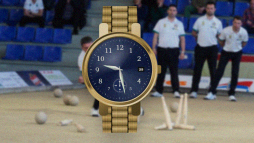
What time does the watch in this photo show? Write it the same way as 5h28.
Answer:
9h28
